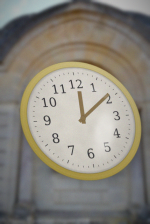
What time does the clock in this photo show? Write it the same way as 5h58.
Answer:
12h09
